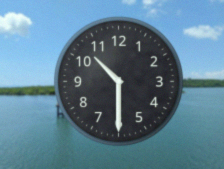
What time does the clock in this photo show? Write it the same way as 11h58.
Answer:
10h30
